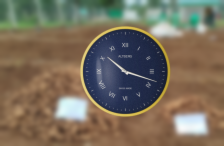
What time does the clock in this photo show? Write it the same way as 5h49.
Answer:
10h18
